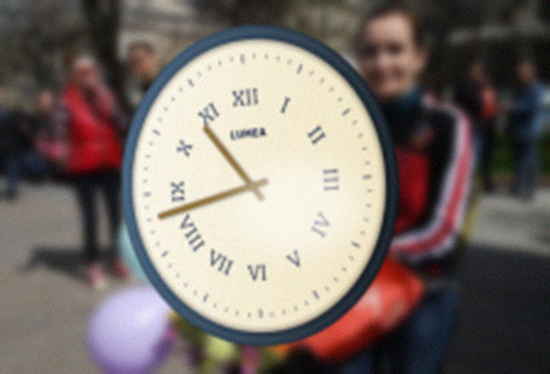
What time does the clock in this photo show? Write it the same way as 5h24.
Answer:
10h43
